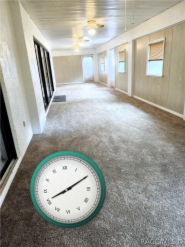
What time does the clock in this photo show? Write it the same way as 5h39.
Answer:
8h10
